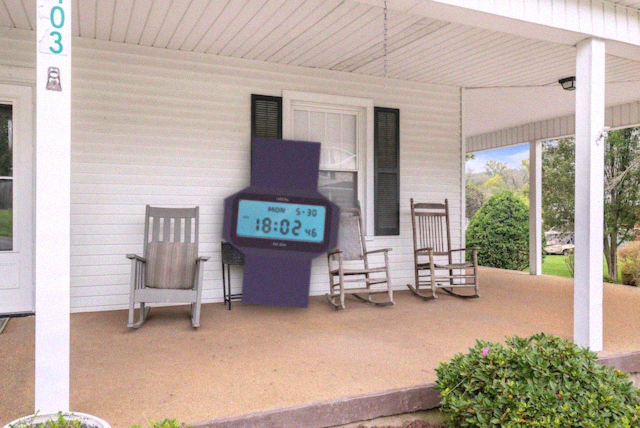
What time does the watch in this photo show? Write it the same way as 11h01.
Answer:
18h02
